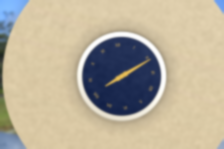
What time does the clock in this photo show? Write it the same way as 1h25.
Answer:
8h11
